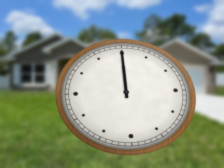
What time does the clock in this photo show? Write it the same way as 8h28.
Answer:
12h00
